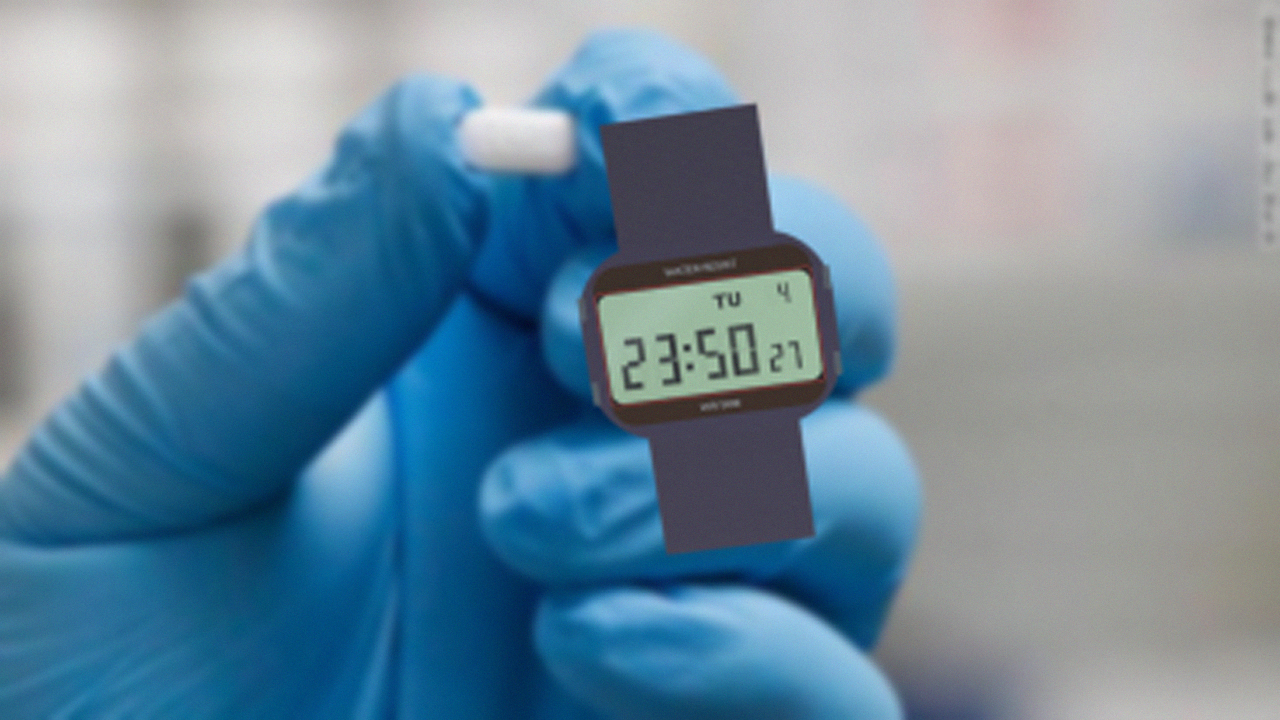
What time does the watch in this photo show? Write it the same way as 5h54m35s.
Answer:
23h50m27s
